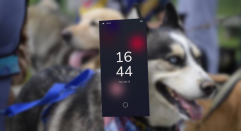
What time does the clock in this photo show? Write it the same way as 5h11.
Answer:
16h44
